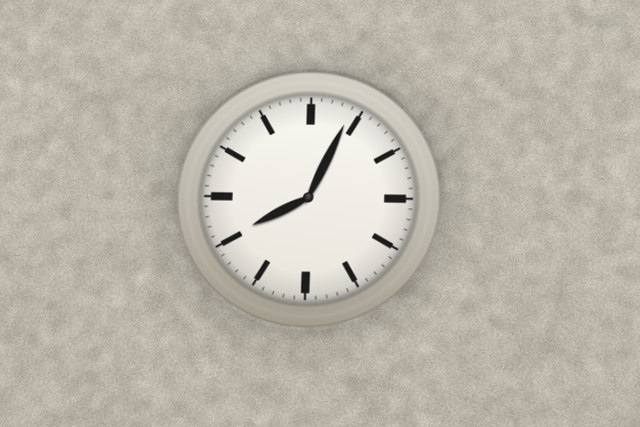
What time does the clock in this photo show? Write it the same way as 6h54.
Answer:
8h04
